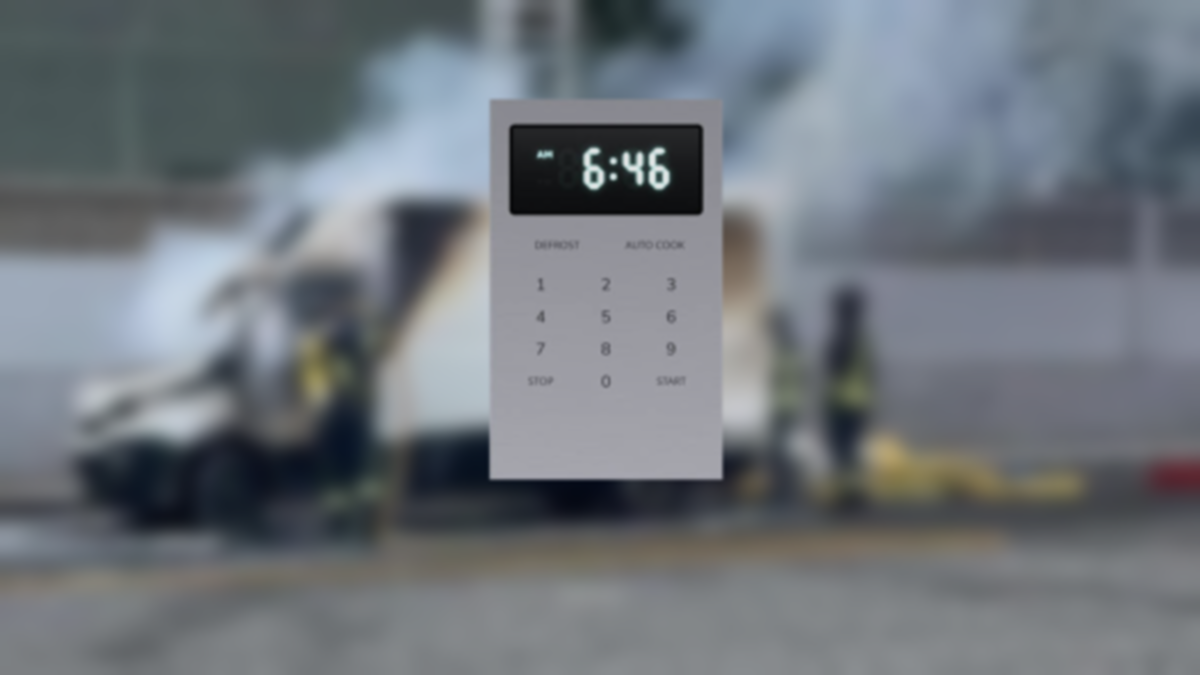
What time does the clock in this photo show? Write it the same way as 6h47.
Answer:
6h46
